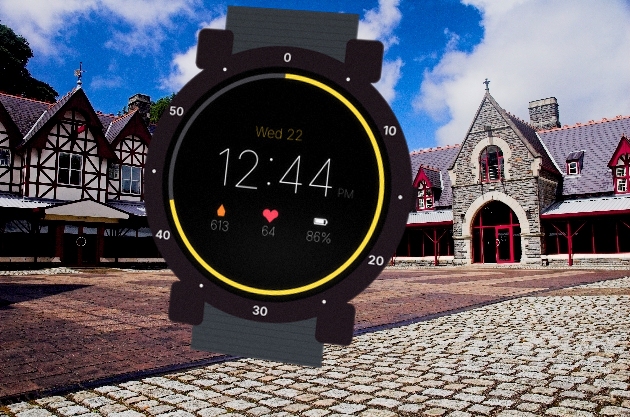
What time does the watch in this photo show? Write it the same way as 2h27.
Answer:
12h44
